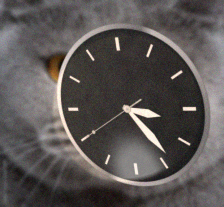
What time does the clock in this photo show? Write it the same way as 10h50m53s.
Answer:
3h23m40s
